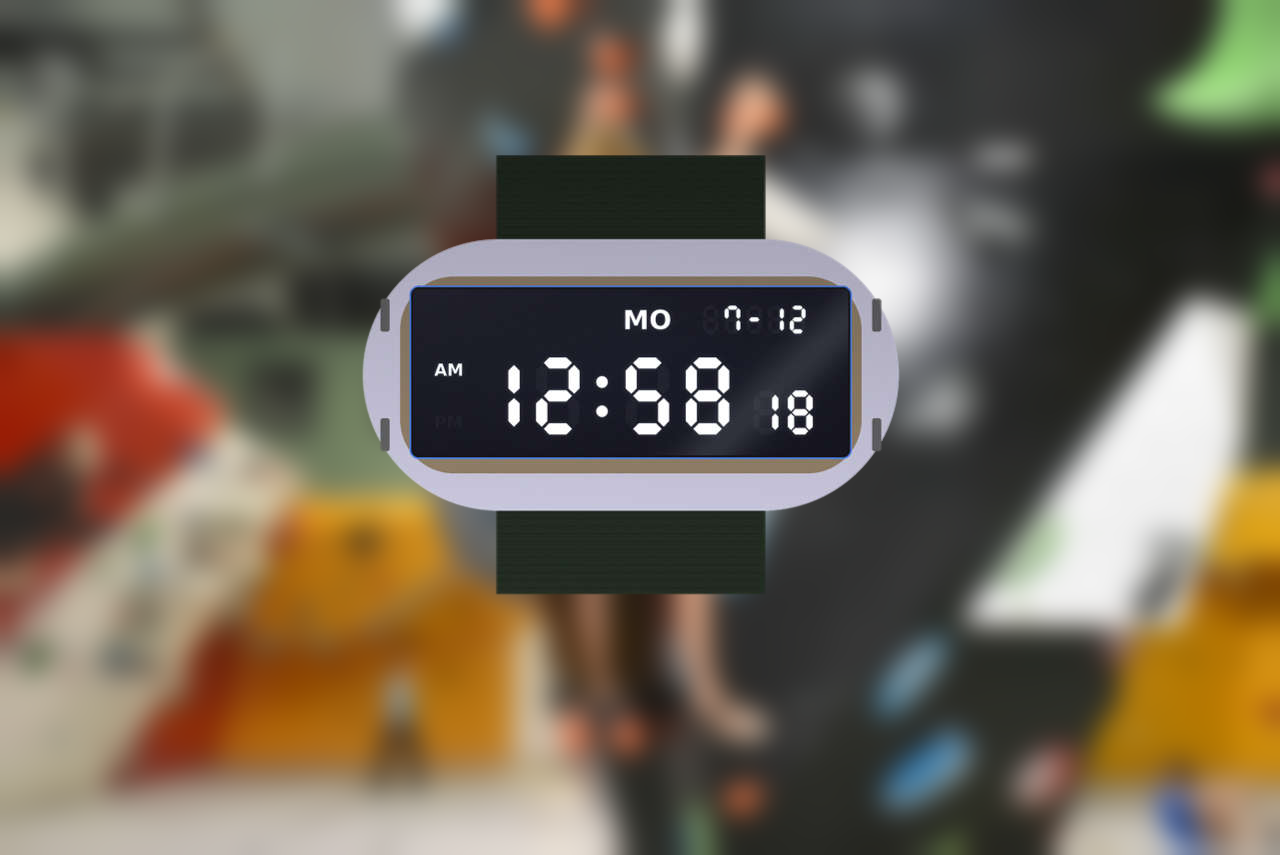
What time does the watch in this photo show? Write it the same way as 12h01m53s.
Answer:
12h58m18s
